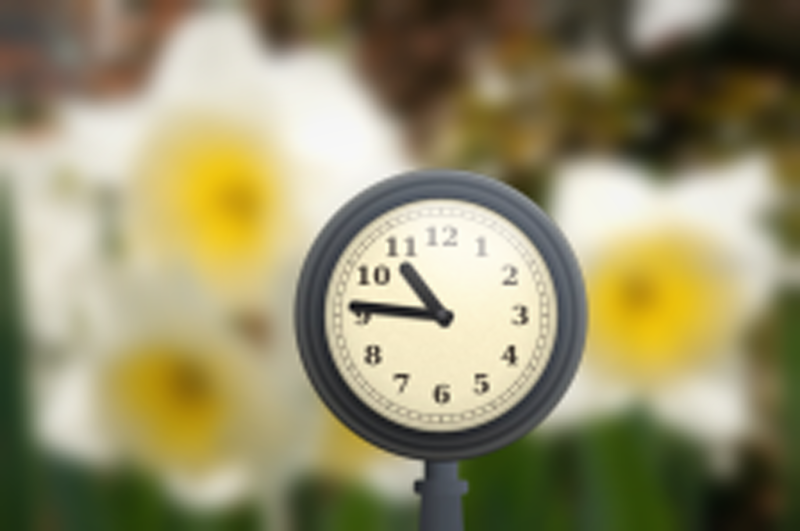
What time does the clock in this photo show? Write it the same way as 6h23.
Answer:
10h46
